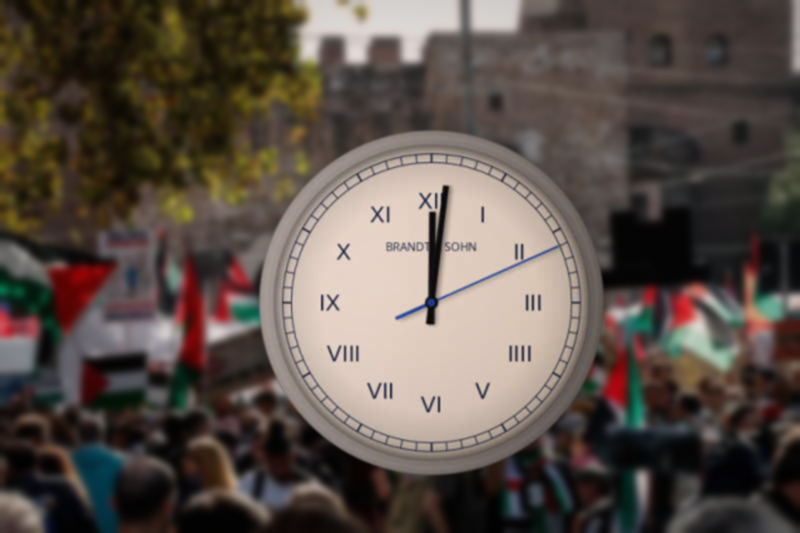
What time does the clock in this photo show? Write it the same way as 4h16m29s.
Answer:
12h01m11s
